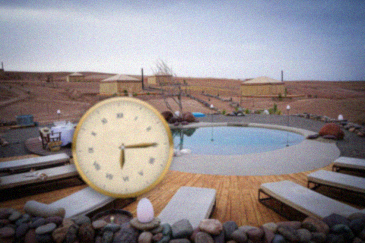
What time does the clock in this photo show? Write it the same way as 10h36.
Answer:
6h15
